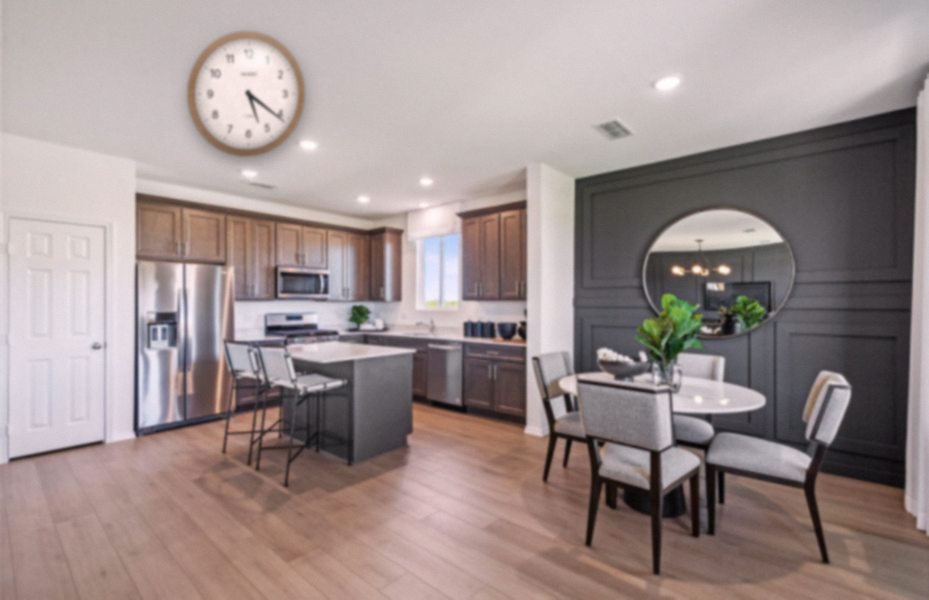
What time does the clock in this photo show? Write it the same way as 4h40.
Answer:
5h21
